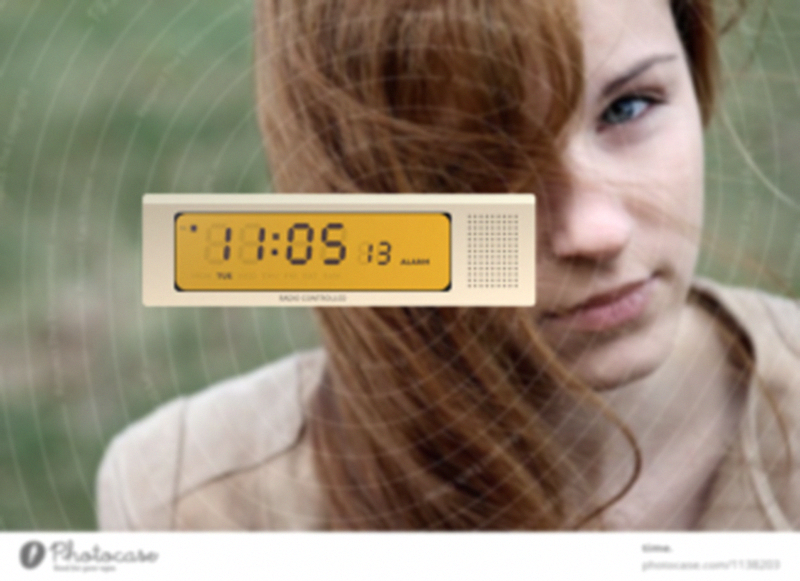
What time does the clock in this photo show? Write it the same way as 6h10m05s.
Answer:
11h05m13s
